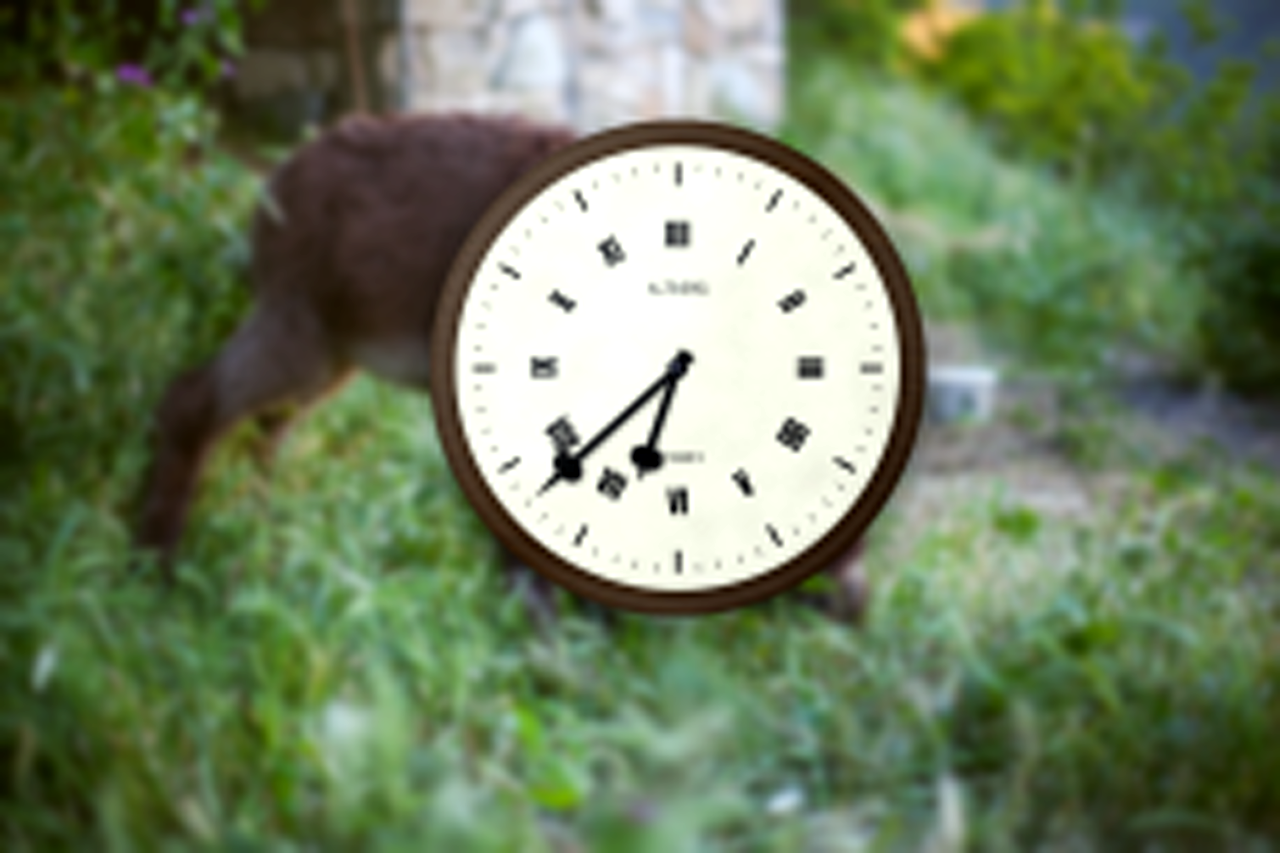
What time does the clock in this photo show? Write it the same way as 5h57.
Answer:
6h38
